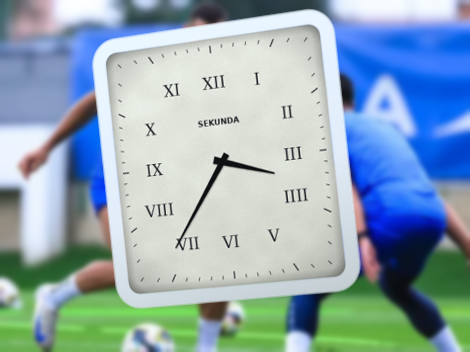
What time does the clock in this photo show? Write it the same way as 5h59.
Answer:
3h36
